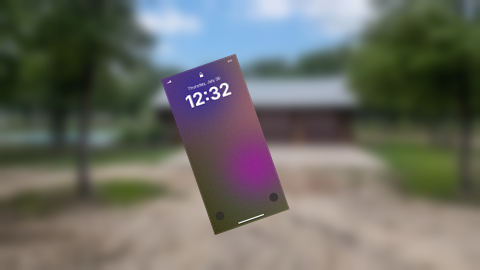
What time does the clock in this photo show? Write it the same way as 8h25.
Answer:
12h32
